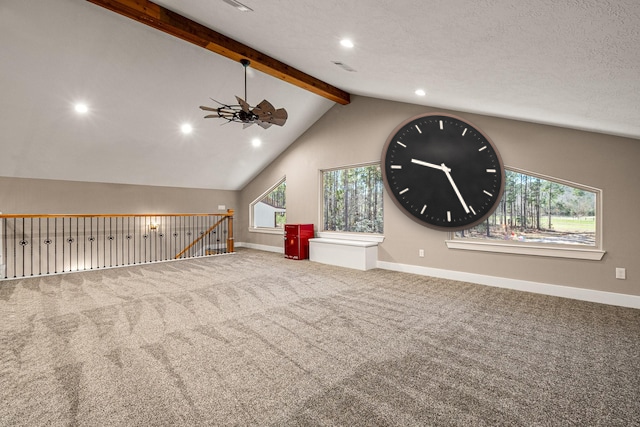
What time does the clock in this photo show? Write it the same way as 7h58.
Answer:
9h26
